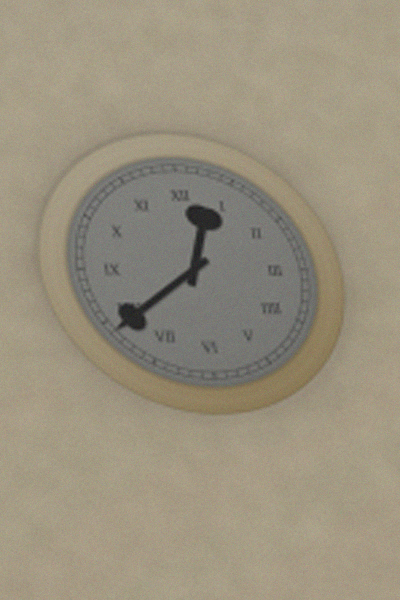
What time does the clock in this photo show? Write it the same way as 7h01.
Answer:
12h39
